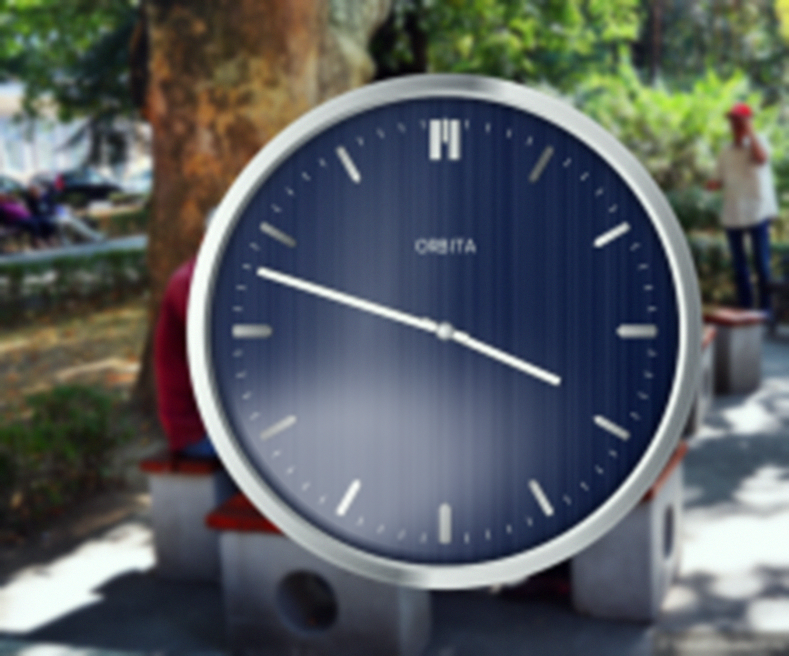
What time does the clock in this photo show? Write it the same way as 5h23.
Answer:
3h48
